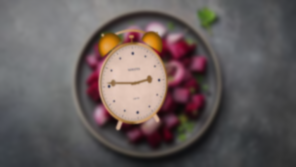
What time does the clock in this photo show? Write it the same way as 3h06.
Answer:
2h46
